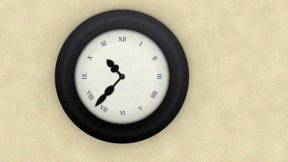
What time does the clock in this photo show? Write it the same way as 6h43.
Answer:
10h37
